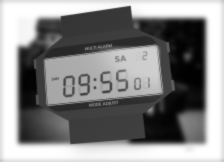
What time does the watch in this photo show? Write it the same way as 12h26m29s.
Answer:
9h55m01s
